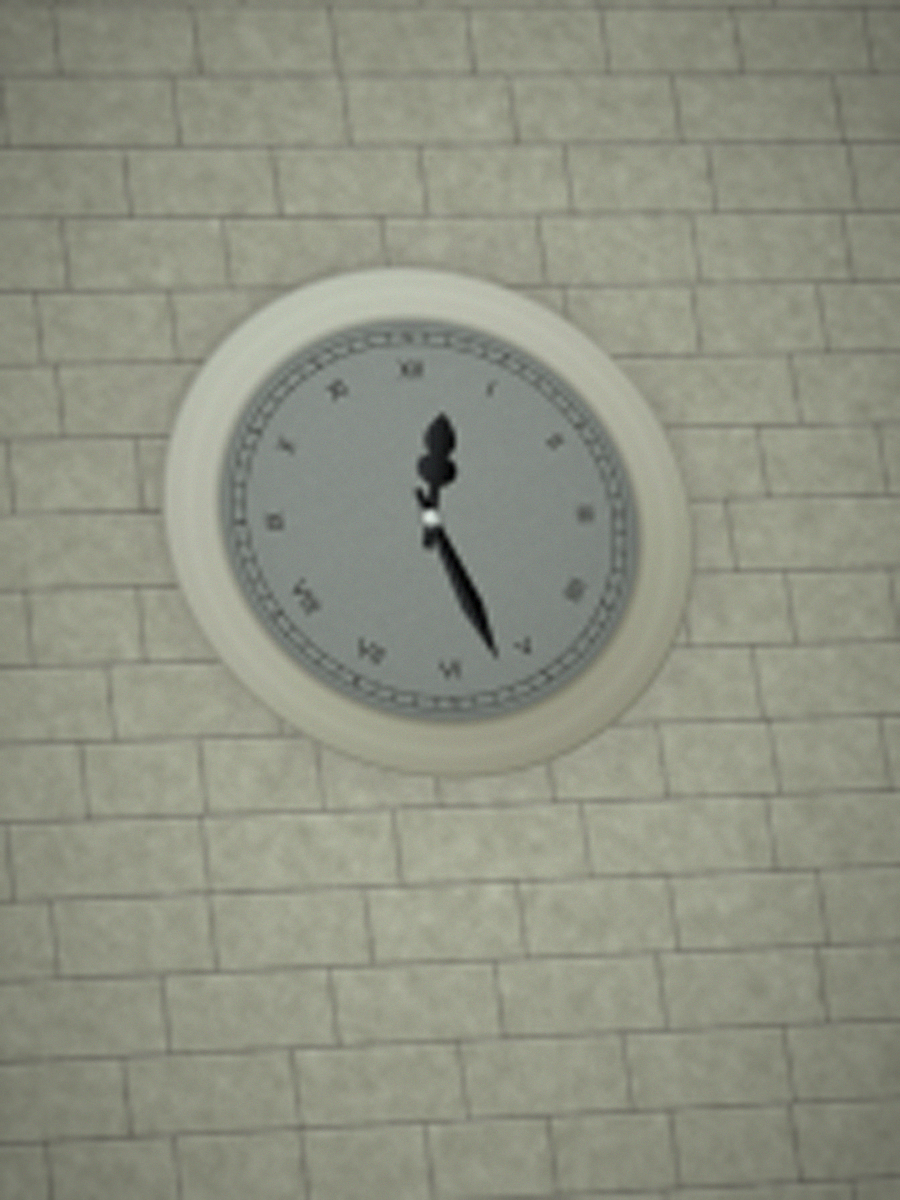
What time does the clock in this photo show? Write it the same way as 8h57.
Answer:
12h27
